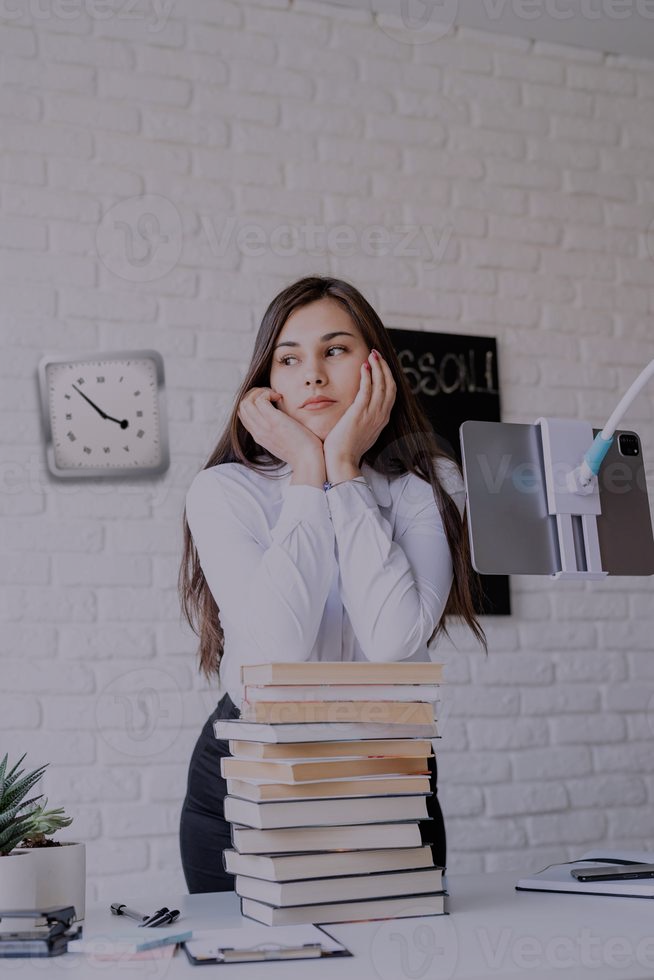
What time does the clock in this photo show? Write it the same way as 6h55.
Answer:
3h53
